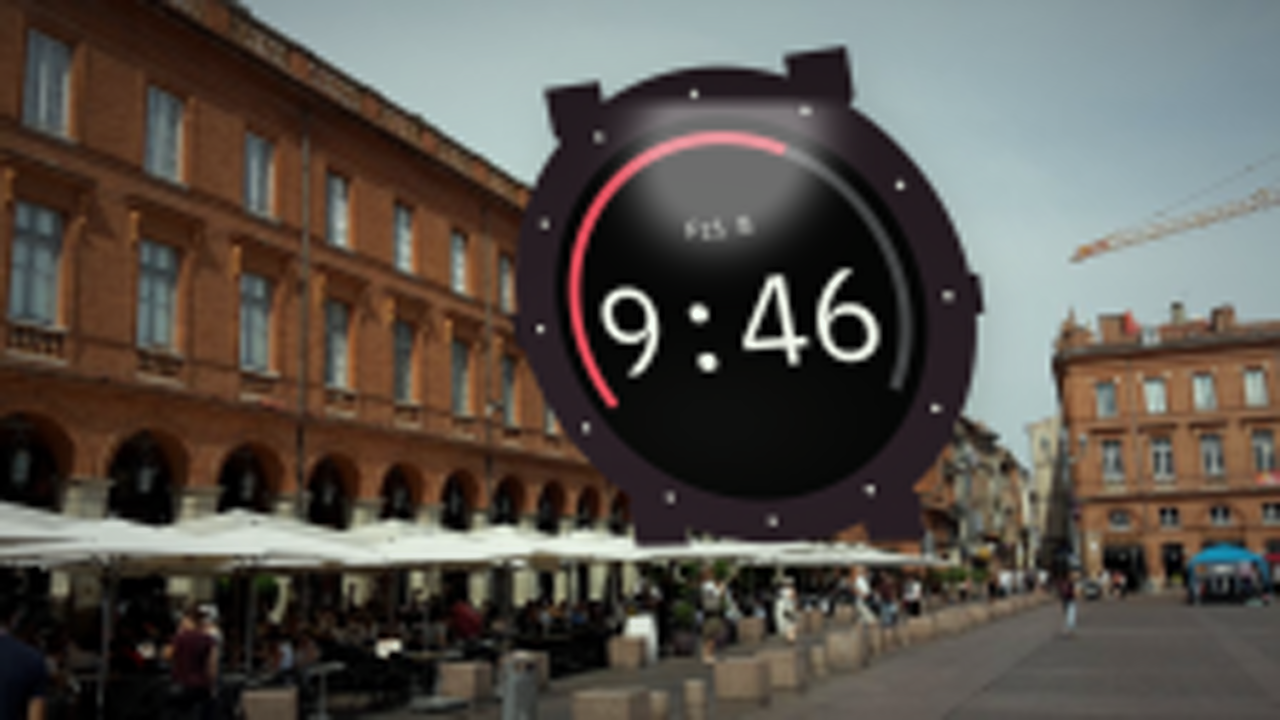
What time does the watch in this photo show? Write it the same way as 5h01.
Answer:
9h46
